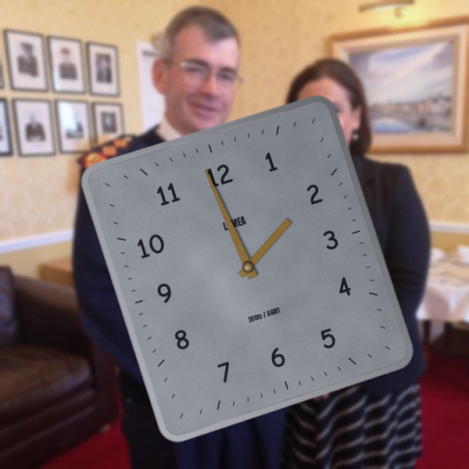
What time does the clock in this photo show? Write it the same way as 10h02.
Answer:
1h59
